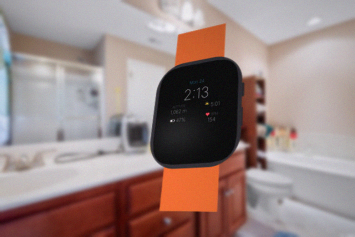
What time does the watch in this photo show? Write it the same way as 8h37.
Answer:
2h13
